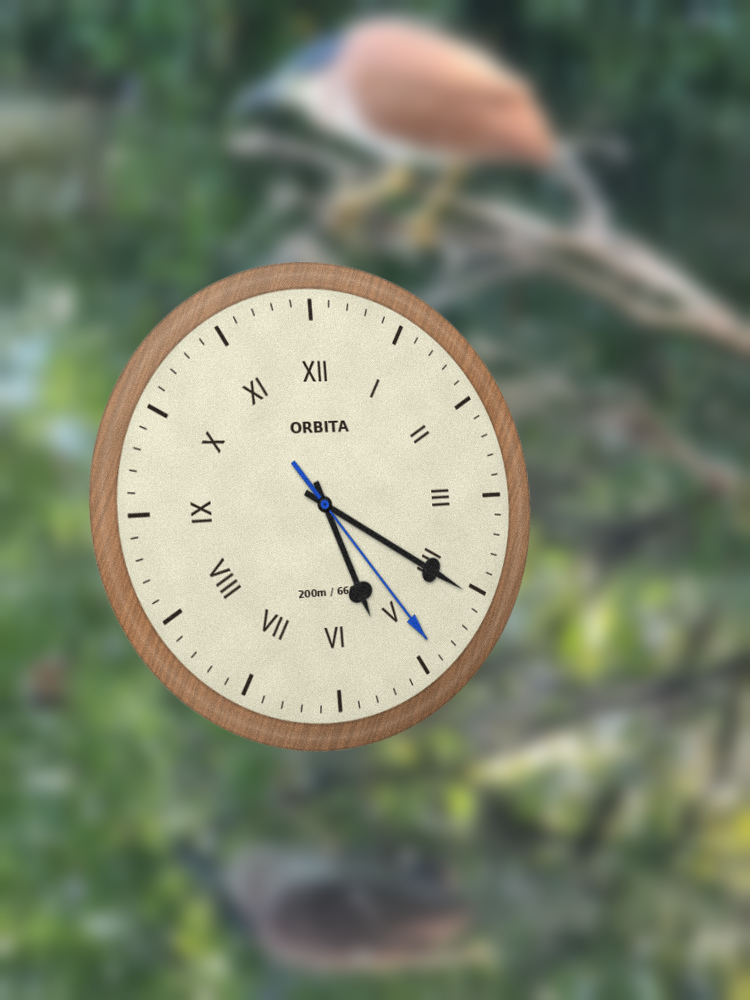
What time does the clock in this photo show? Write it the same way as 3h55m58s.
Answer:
5h20m24s
